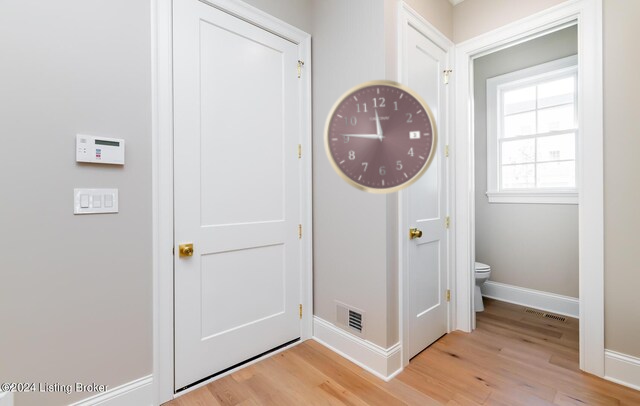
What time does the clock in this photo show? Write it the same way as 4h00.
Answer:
11h46
